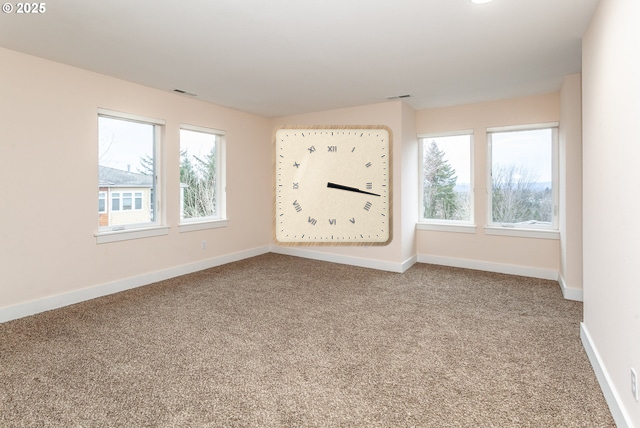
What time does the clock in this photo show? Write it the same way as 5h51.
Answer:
3h17
